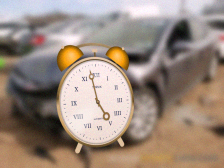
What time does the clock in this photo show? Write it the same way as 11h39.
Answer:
4h58
